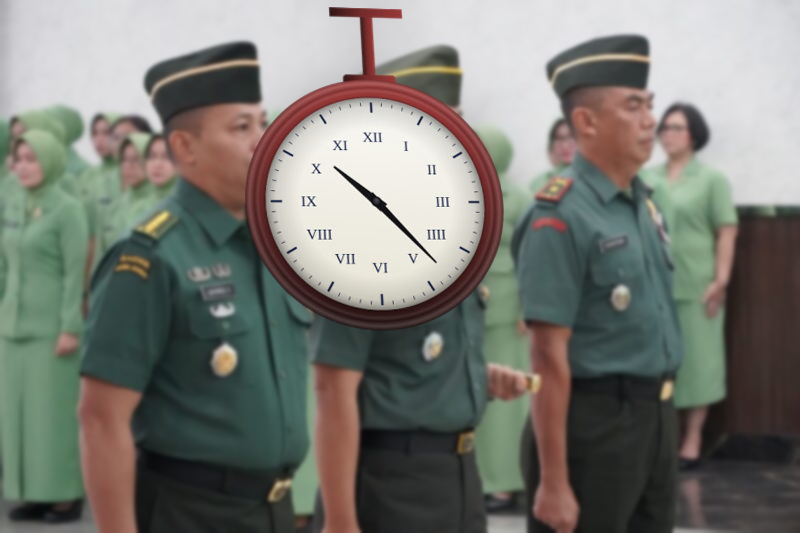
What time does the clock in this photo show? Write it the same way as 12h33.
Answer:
10h23
